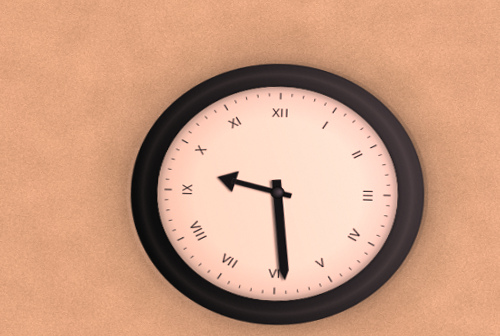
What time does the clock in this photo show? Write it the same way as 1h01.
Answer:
9h29
